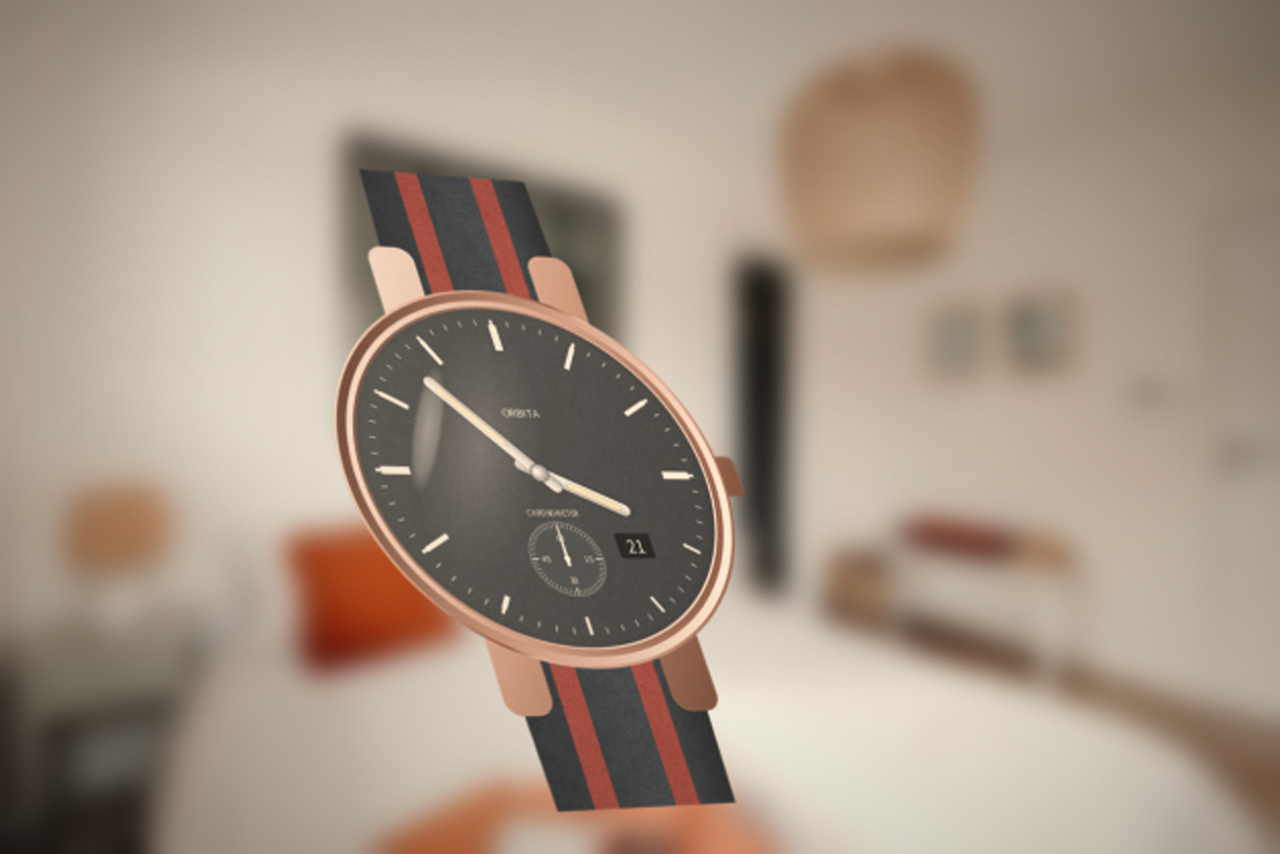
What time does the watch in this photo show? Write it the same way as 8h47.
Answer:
3h53
